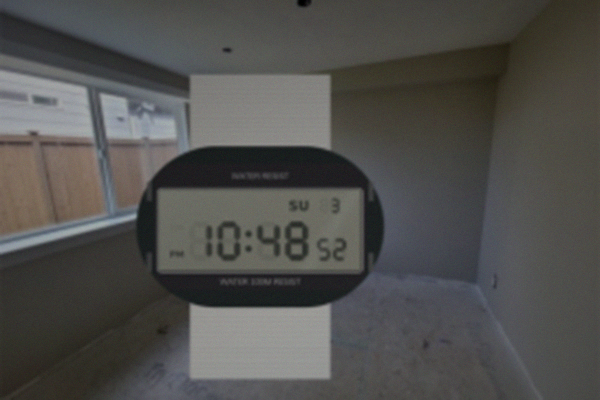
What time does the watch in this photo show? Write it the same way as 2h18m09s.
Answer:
10h48m52s
